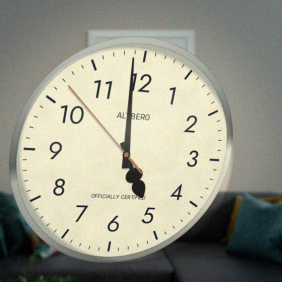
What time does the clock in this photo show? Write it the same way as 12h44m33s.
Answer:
4h58m52s
